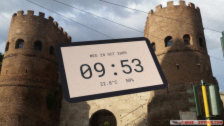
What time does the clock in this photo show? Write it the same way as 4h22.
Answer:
9h53
